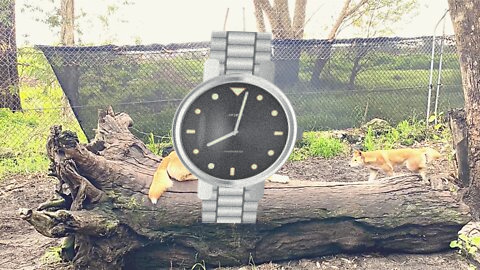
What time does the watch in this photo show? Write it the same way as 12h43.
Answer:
8h02
